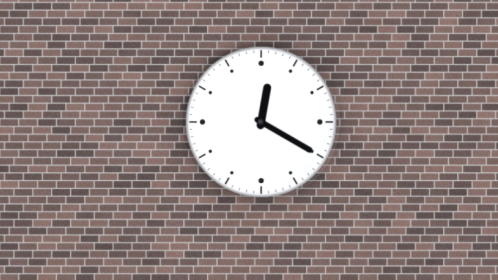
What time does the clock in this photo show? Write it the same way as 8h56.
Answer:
12h20
